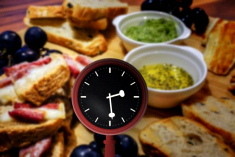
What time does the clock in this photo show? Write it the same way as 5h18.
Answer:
2h29
